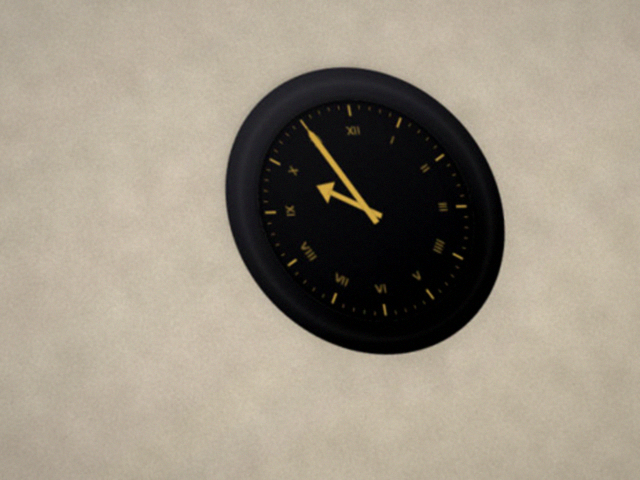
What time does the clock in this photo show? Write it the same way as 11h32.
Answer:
9h55
